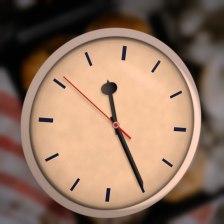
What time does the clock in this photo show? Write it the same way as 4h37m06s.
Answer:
11h24m51s
